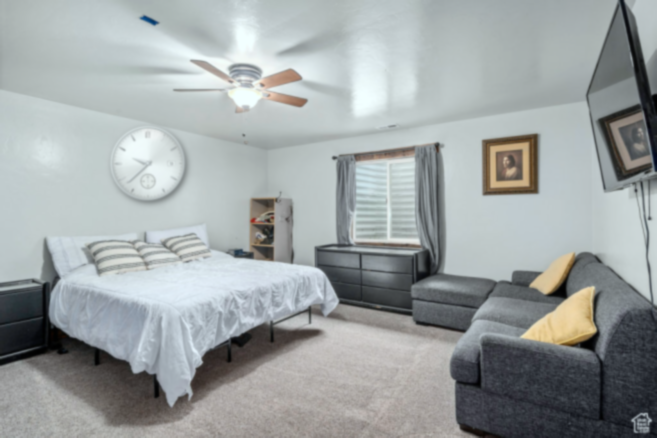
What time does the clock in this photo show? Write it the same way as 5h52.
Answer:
9h38
